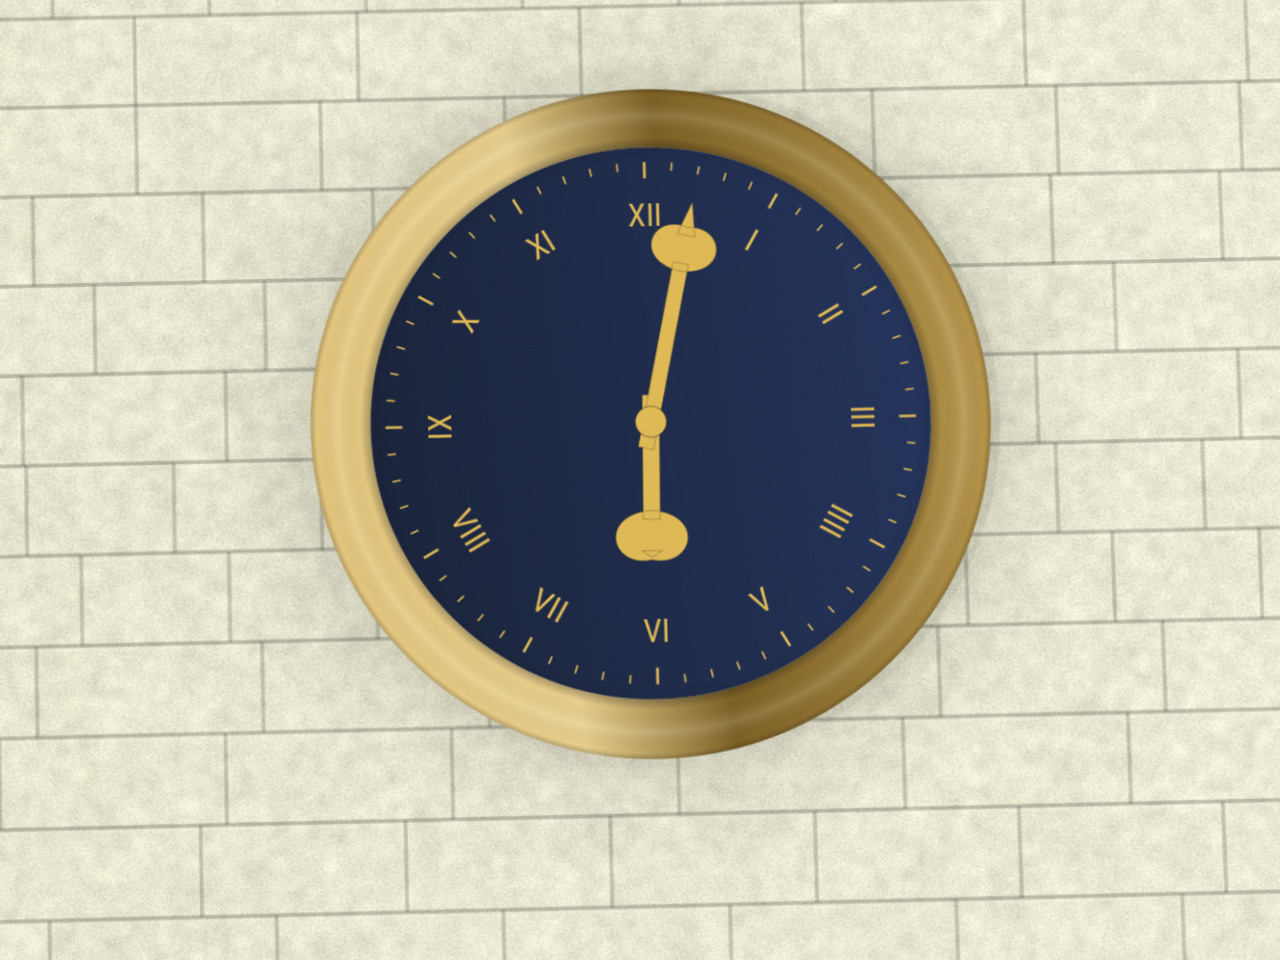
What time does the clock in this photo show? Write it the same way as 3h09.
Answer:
6h02
